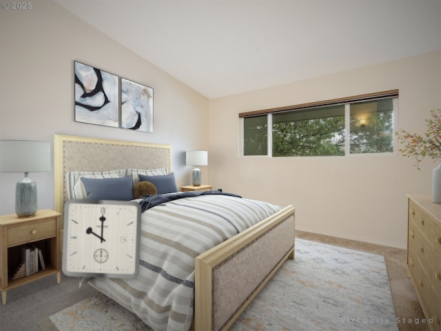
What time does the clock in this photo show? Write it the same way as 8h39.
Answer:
10h00
